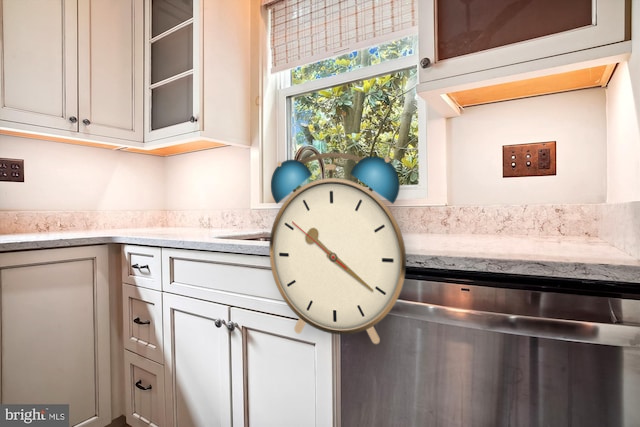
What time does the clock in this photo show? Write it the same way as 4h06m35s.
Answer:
10h20m51s
